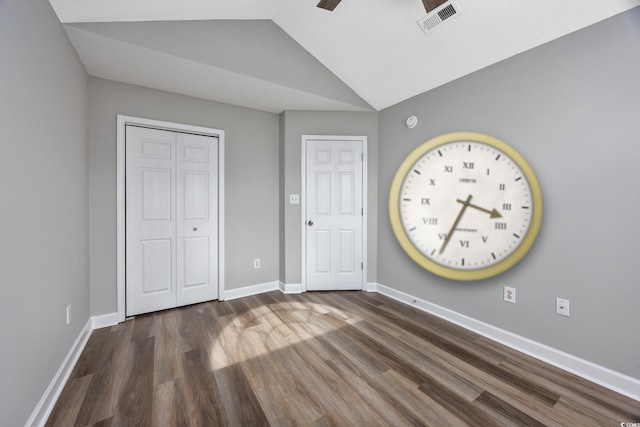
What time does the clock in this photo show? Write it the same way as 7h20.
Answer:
3h34
